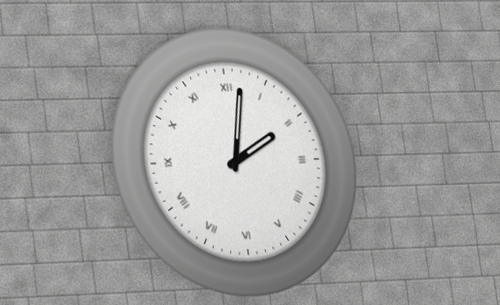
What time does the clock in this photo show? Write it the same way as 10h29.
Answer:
2h02
